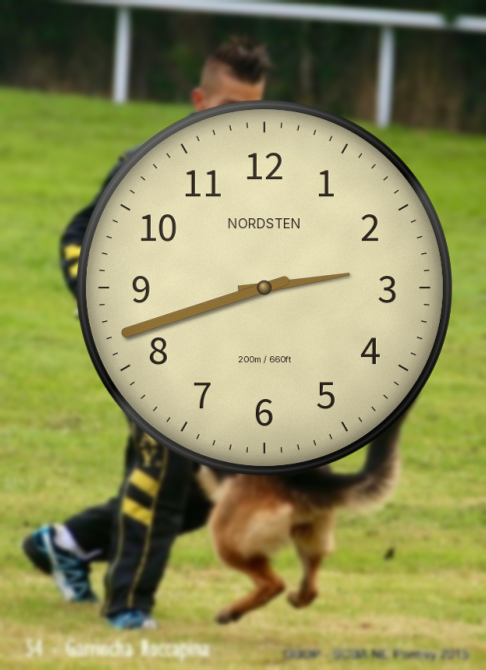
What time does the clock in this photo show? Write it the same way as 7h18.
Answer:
2h42
